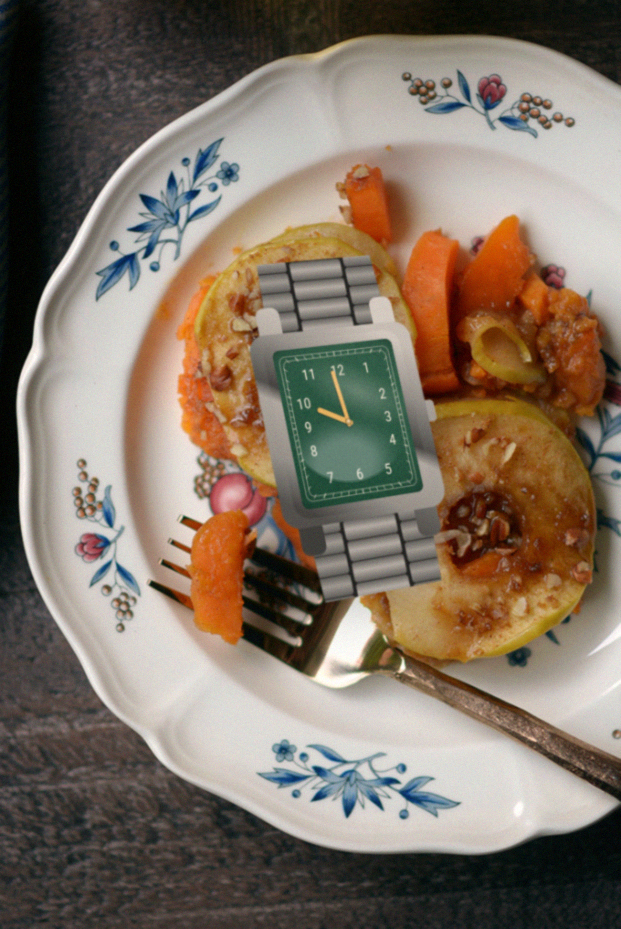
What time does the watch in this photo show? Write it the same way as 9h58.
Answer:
9h59
